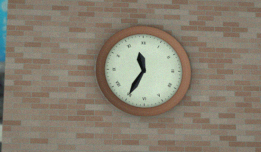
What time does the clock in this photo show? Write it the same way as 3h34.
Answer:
11h35
